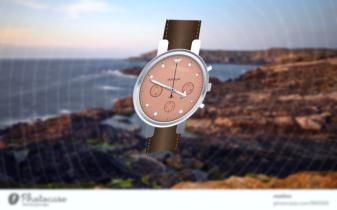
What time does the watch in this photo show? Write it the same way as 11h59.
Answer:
3h49
